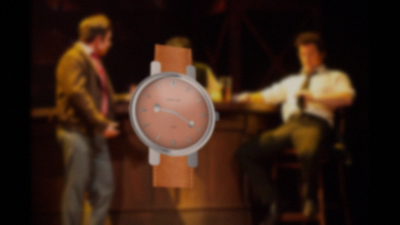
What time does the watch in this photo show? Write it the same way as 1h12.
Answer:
9h20
